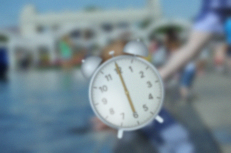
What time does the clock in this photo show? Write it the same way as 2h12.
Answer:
6h00
